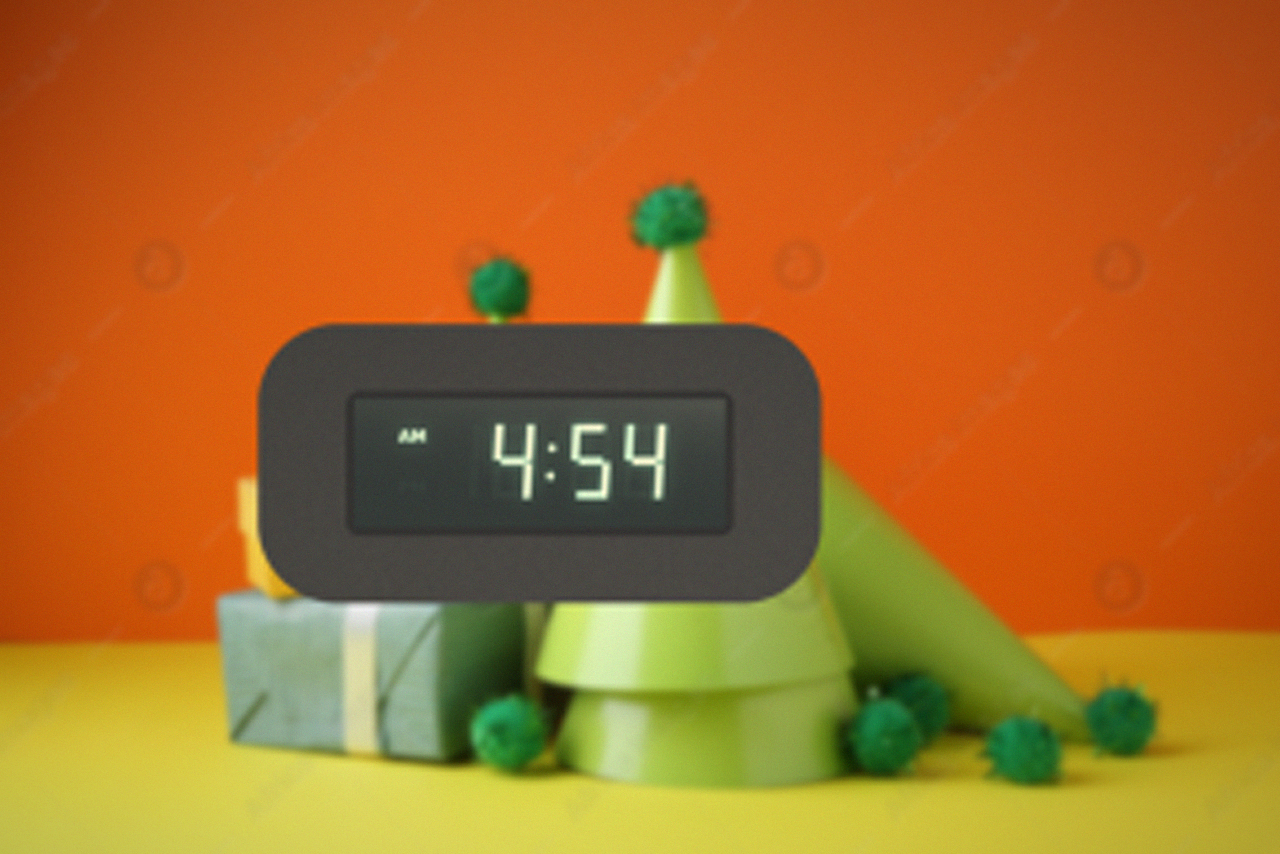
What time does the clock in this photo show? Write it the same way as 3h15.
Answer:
4h54
